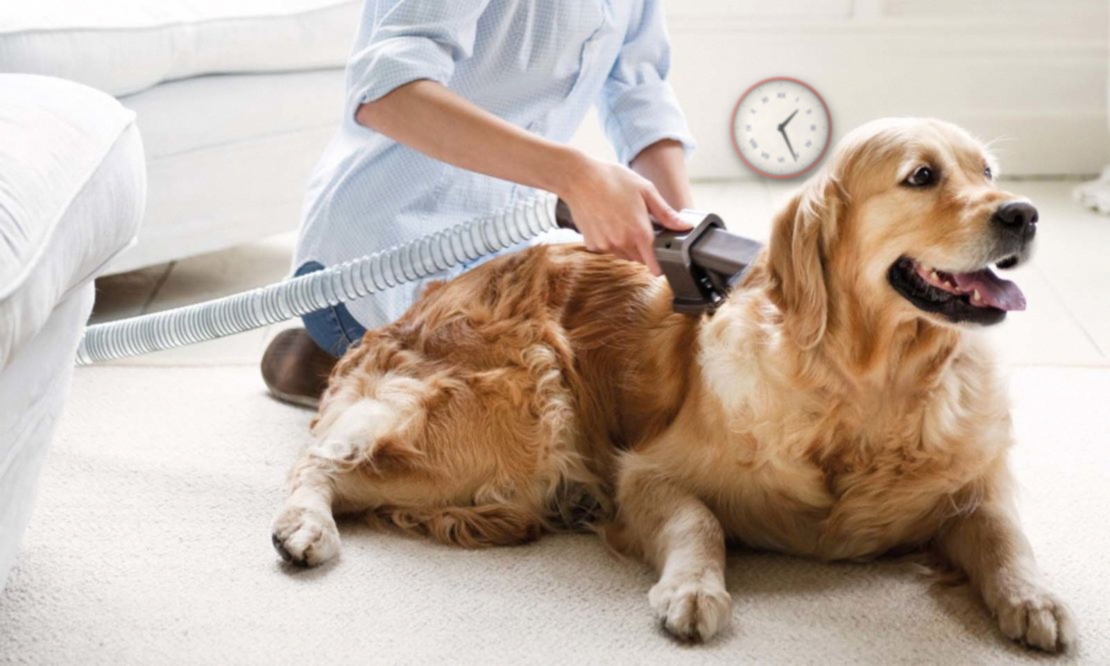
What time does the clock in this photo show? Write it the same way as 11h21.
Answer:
1h26
